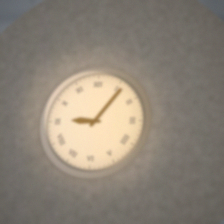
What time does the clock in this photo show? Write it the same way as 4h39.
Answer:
9h06
